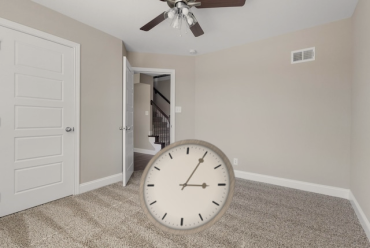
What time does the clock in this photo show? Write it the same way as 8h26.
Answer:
3h05
